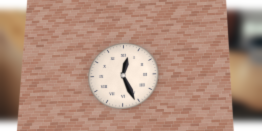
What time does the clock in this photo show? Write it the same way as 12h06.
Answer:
12h26
